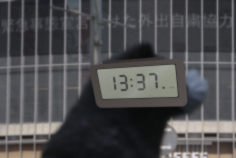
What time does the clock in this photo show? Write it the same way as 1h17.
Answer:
13h37
